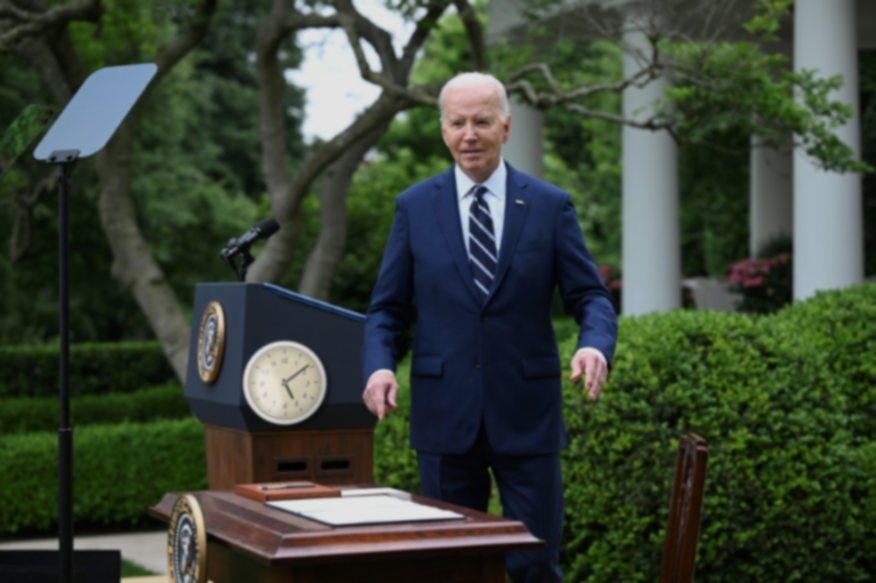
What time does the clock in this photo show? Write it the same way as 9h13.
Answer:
5h09
